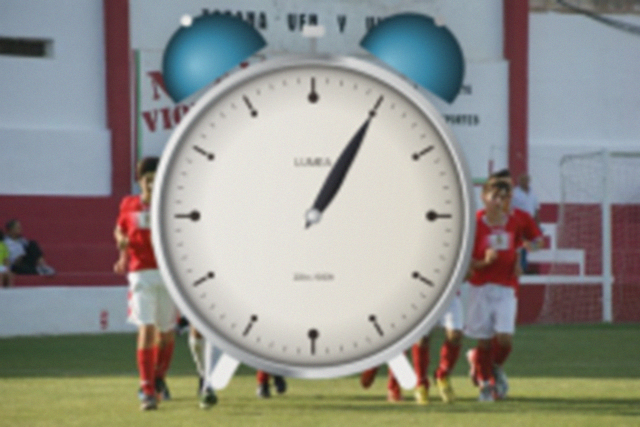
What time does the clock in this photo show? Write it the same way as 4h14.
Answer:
1h05
